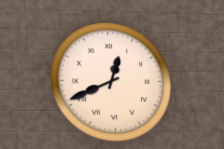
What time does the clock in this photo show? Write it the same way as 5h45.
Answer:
12h41
